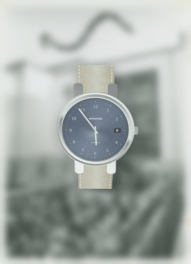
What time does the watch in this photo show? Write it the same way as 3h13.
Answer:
5h54
